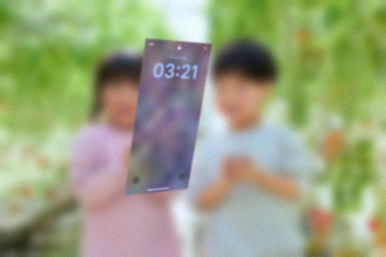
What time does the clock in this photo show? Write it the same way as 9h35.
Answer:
3h21
